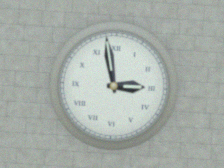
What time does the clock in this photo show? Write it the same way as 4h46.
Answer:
2h58
